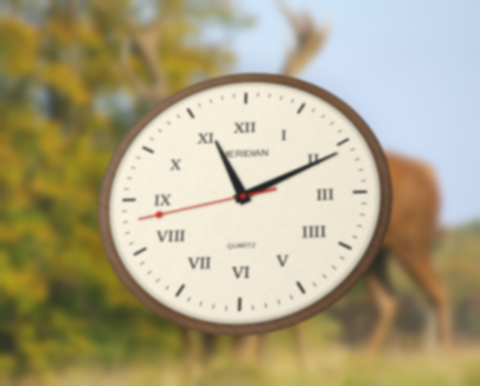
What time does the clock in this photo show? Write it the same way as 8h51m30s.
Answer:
11h10m43s
